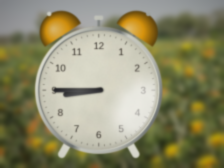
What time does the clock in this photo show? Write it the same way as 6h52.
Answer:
8h45
